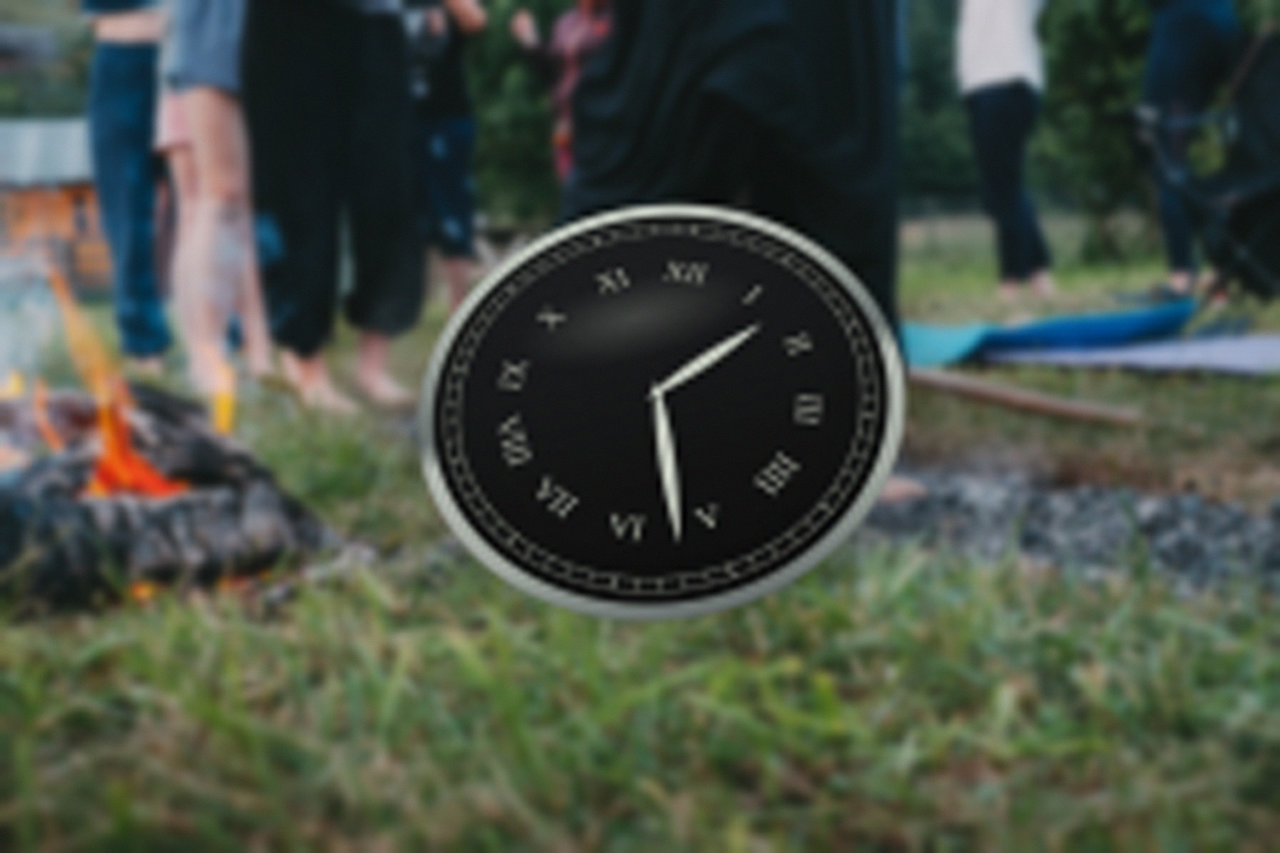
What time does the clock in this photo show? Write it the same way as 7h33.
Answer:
1h27
